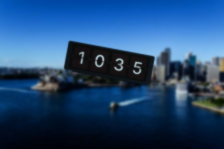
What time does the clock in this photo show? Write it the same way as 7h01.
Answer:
10h35
